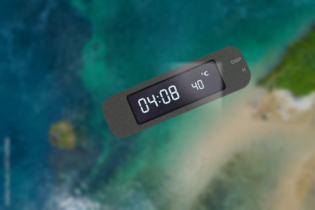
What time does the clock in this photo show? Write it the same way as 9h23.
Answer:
4h08
